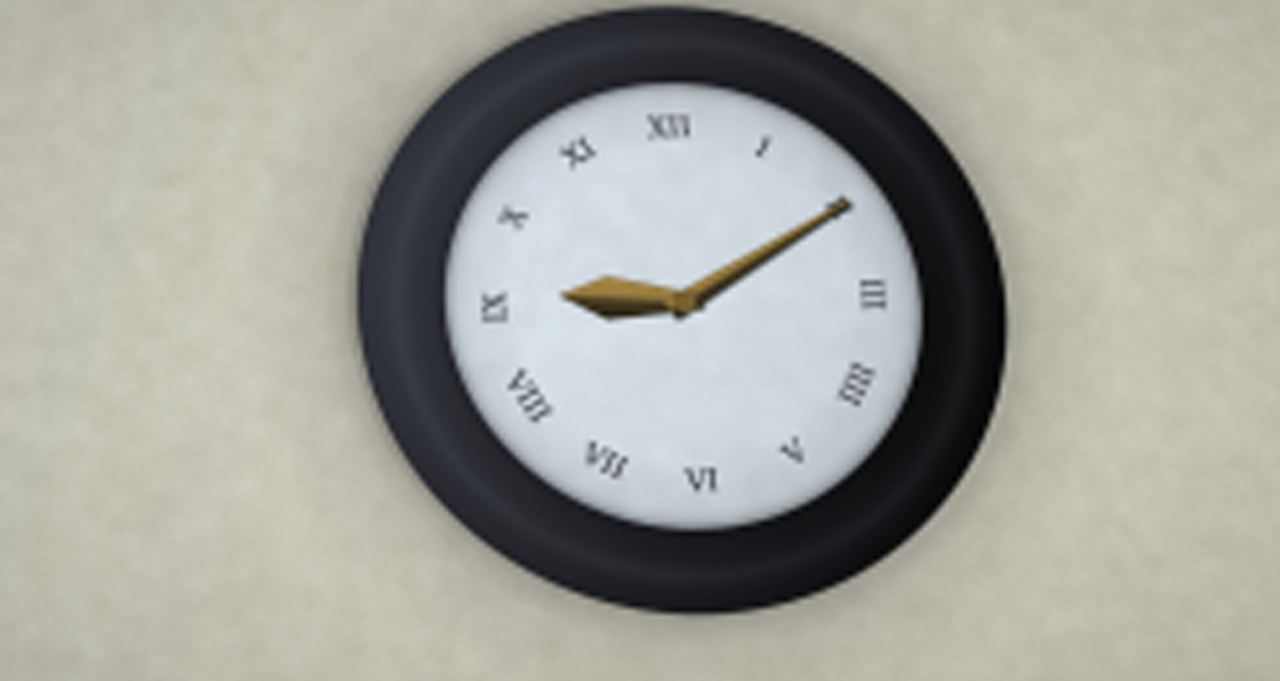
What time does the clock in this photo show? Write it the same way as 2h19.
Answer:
9h10
